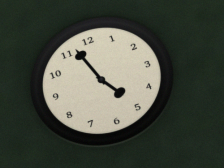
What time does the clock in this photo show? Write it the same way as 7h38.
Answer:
4h57
